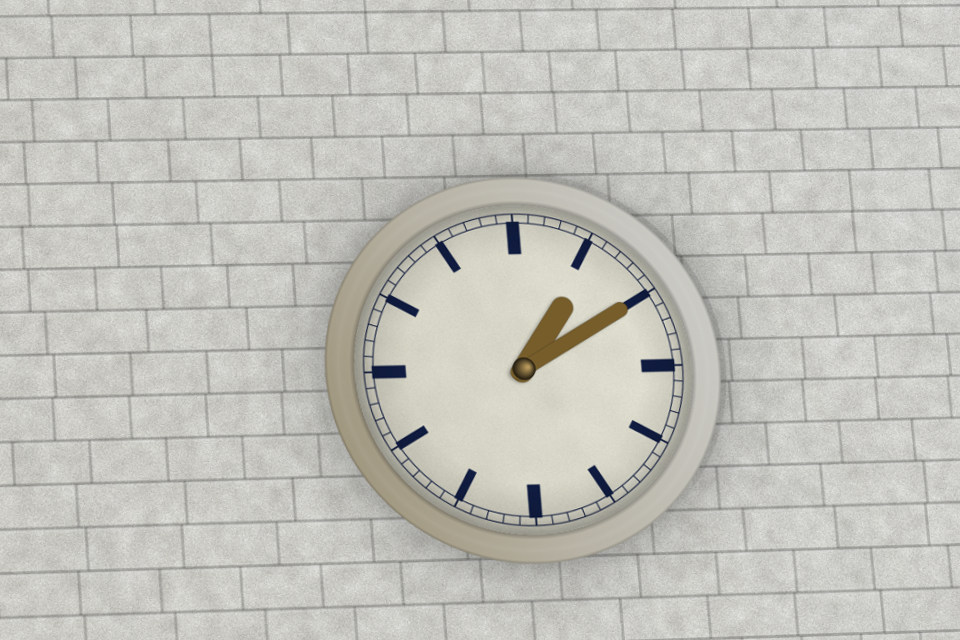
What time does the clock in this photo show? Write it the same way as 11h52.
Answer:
1h10
